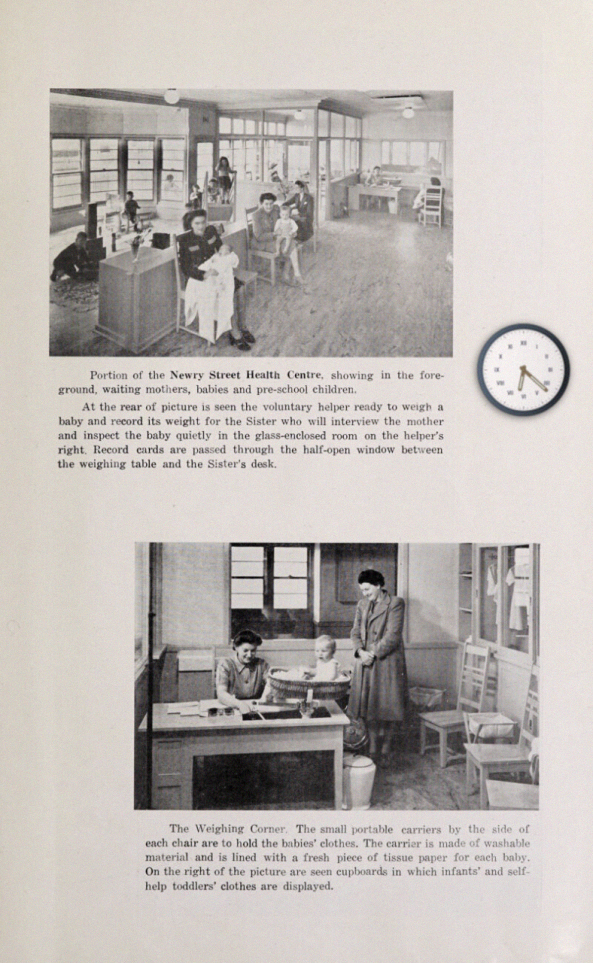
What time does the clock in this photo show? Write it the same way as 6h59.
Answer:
6h22
